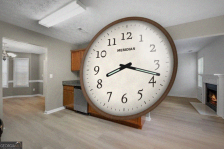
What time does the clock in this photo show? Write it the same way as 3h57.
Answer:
8h18
